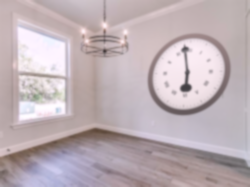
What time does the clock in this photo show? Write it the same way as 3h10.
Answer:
5h58
